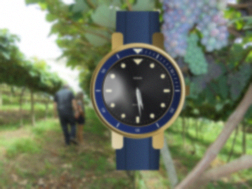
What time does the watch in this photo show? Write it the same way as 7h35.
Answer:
5h29
